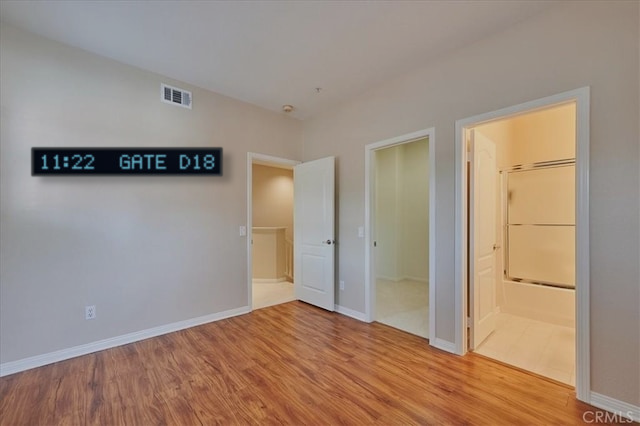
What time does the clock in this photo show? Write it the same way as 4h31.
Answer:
11h22
